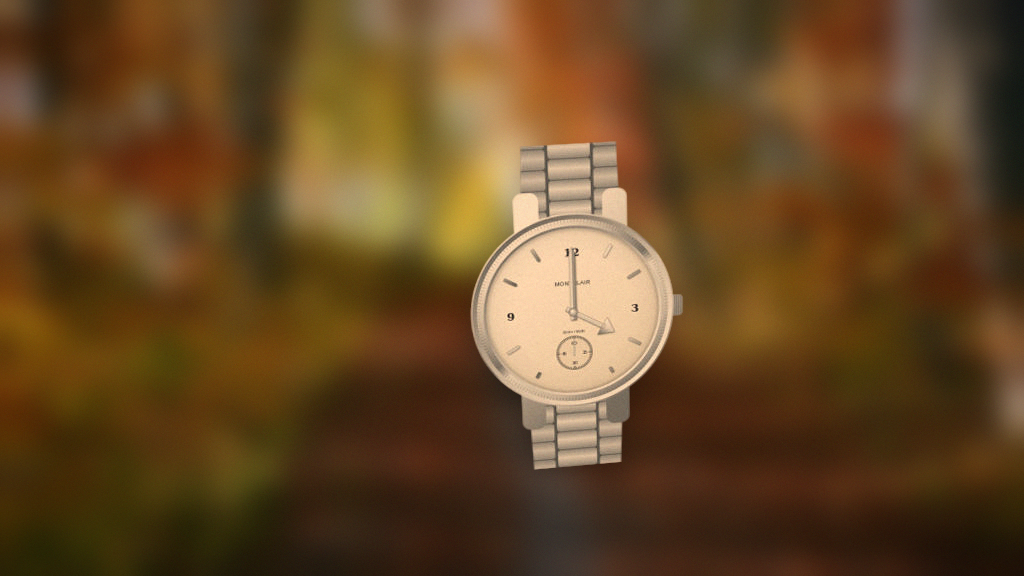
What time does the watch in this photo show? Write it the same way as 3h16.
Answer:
4h00
